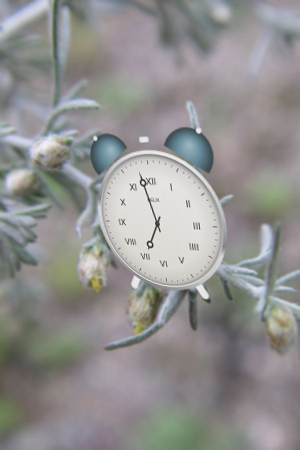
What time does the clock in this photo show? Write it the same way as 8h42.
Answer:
6h58
